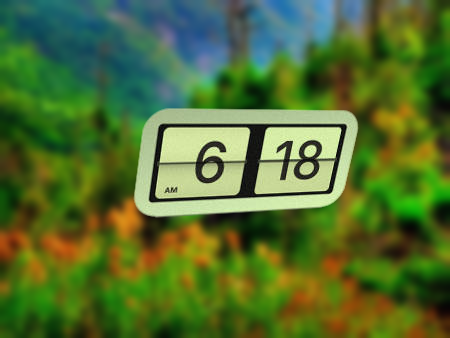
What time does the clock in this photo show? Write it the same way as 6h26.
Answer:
6h18
